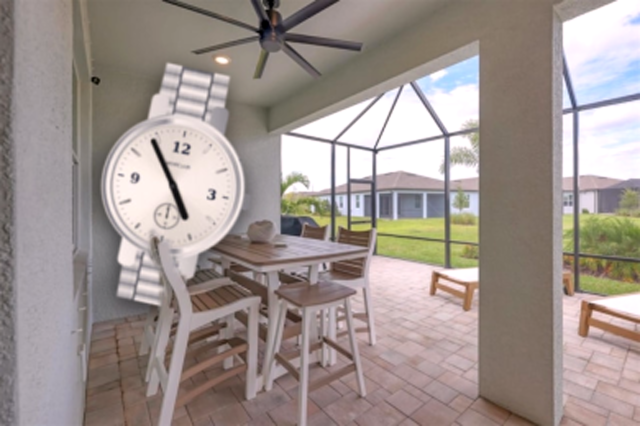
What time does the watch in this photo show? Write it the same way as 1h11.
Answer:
4h54
